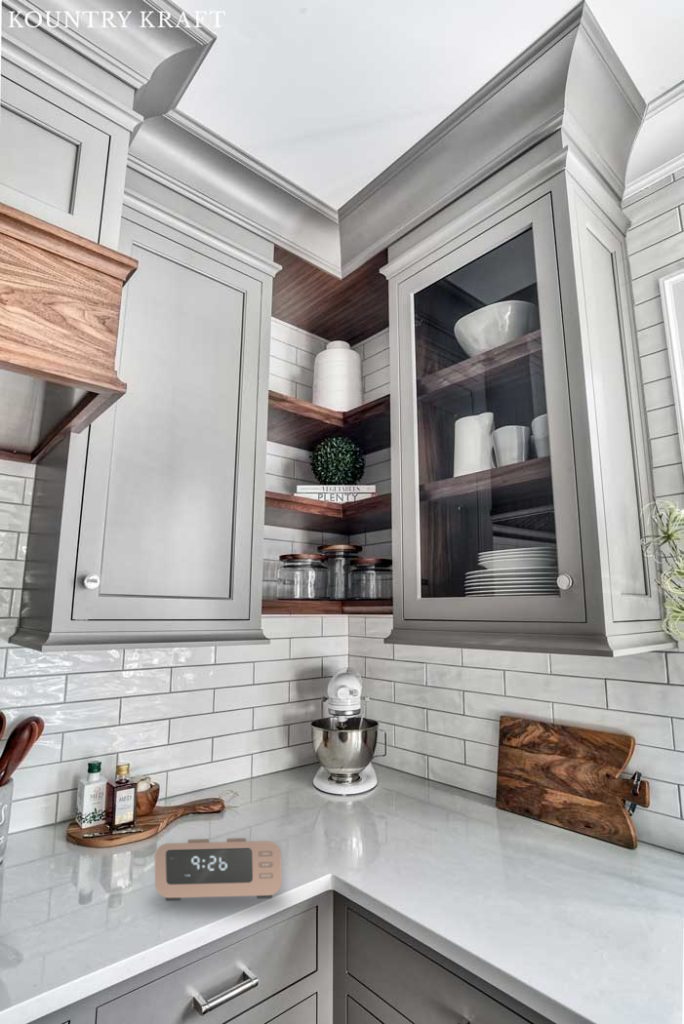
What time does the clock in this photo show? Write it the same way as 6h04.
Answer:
9h26
